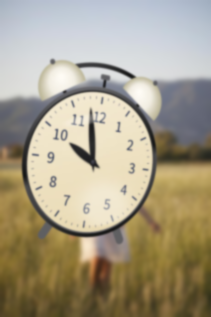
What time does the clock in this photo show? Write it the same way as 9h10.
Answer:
9h58
